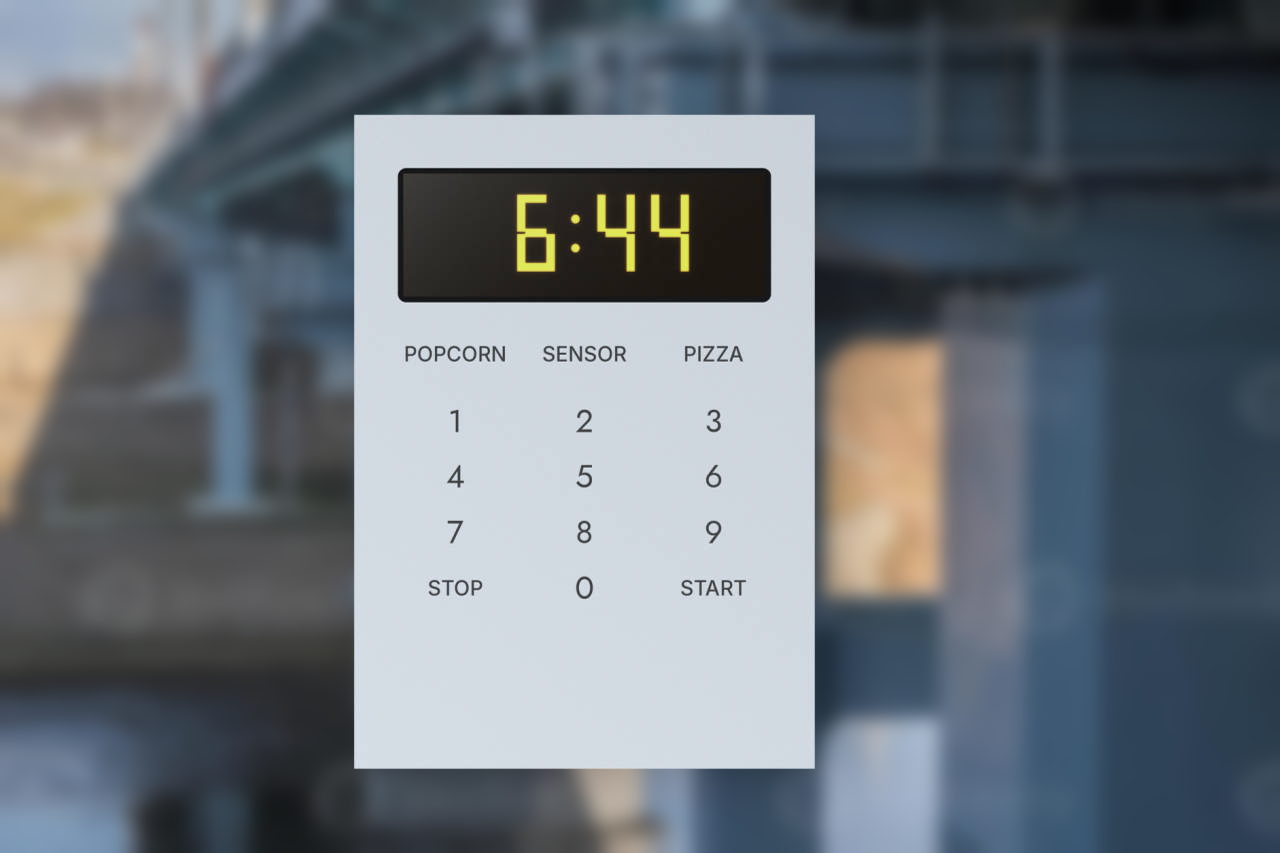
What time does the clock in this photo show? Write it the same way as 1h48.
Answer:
6h44
